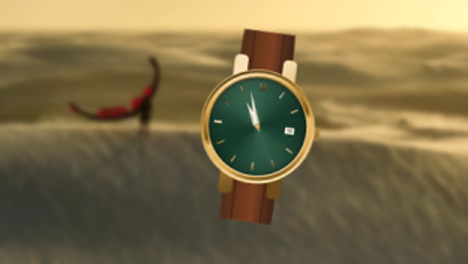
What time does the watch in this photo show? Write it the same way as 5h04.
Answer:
10h57
